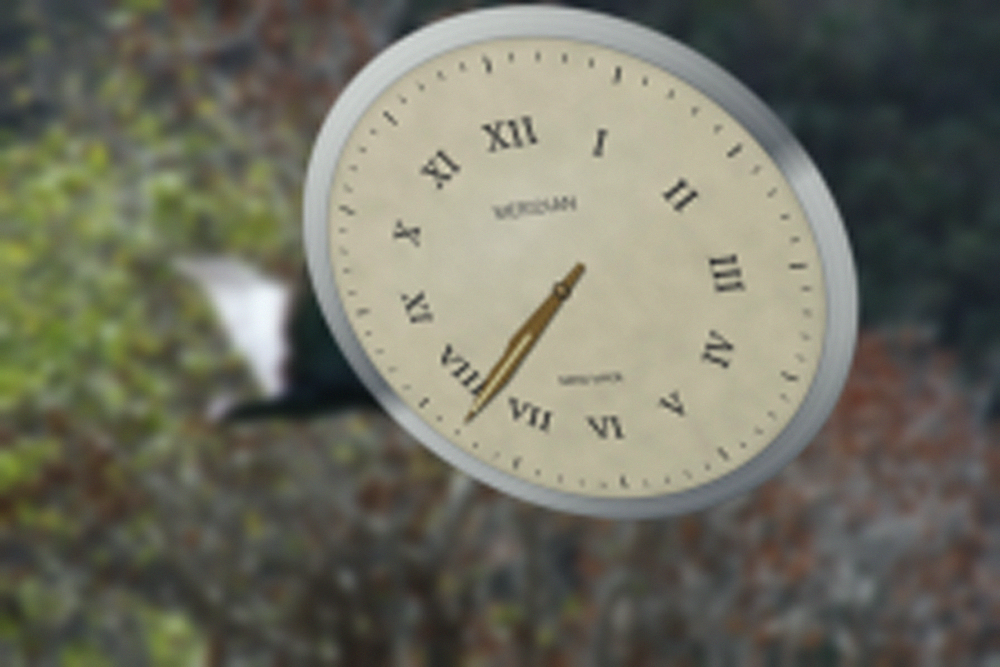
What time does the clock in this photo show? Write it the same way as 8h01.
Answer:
7h38
